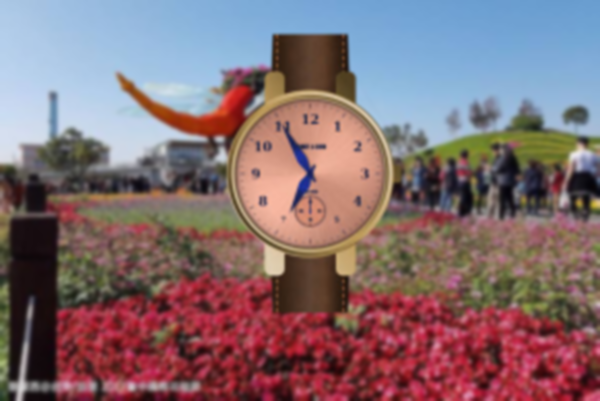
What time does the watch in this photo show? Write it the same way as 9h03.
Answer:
6h55
